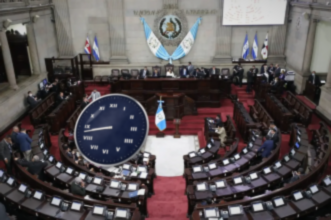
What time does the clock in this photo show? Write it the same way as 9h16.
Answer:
8h43
